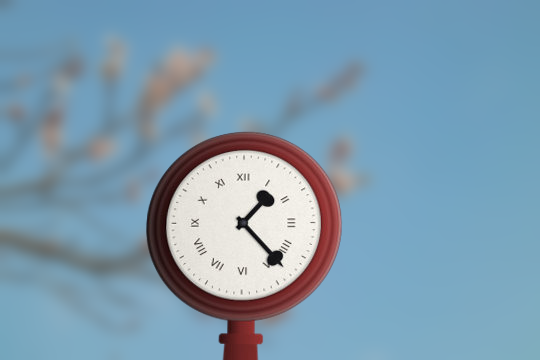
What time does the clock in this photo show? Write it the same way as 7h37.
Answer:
1h23
